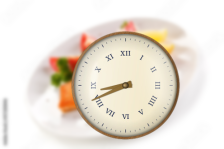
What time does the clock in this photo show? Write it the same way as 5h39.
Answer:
8h41
